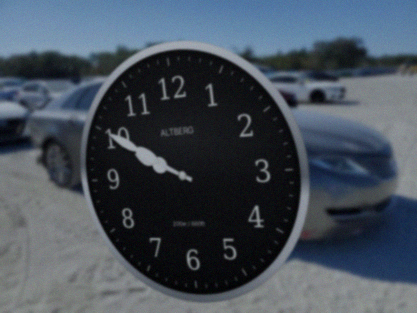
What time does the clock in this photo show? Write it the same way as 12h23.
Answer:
9h50
